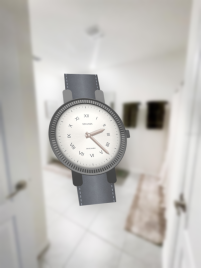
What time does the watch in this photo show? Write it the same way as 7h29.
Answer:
2h23
